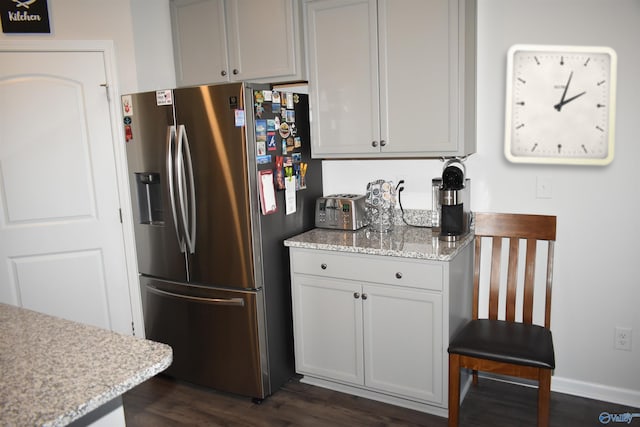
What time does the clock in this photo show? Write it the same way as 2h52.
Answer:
2h03
